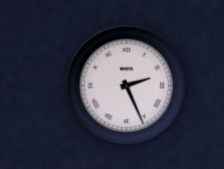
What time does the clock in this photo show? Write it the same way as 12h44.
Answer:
2h26
